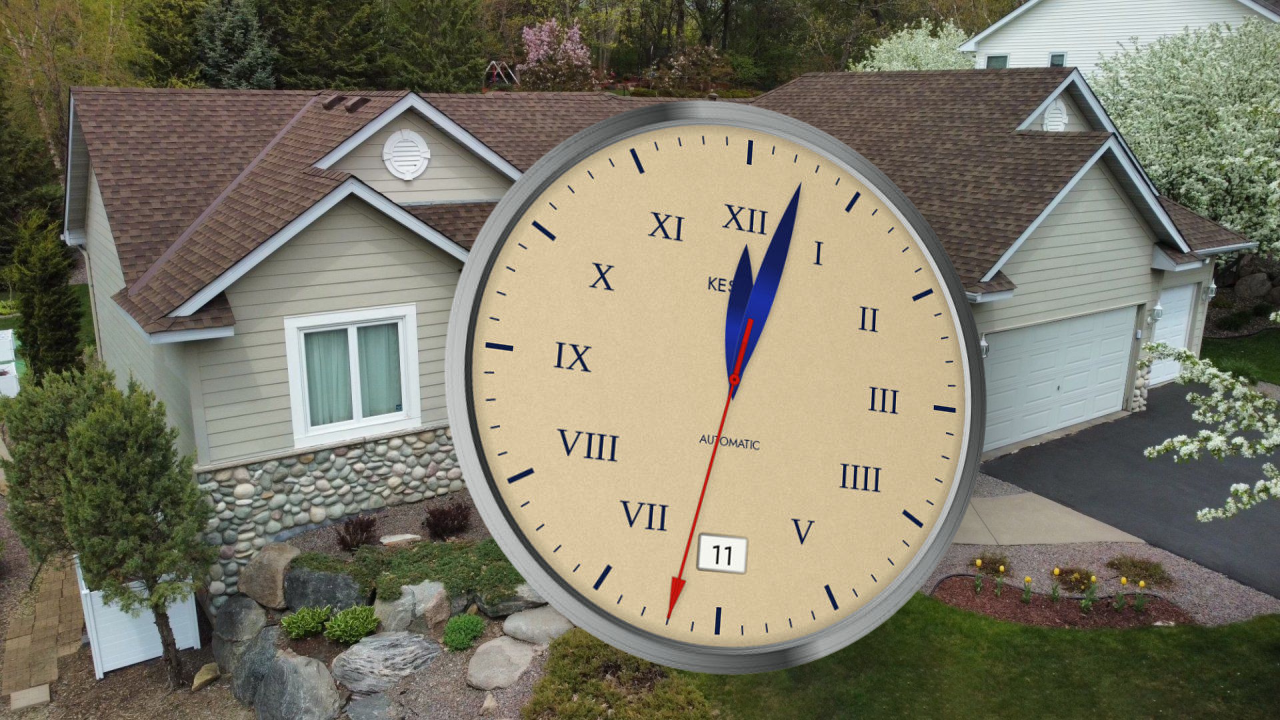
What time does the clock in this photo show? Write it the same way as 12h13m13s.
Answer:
12h02m32s
